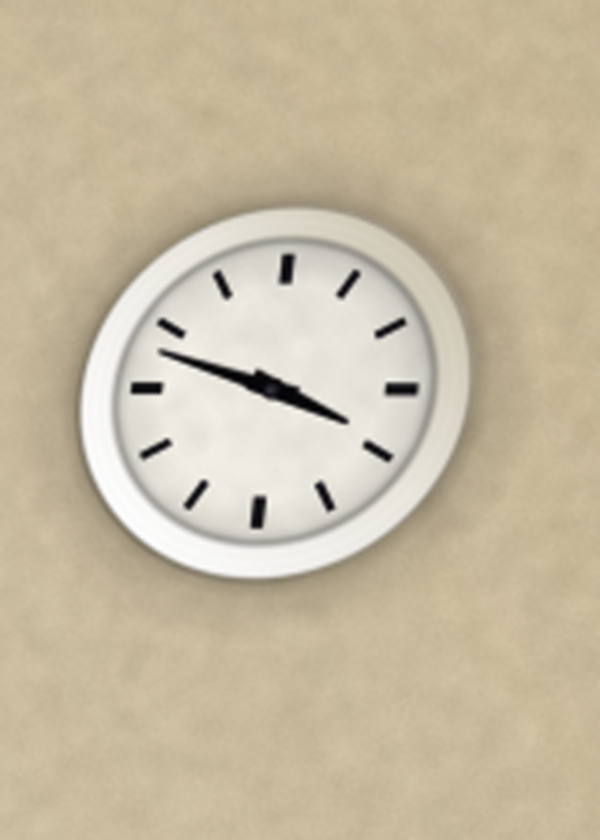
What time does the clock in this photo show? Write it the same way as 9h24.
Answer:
3h48
